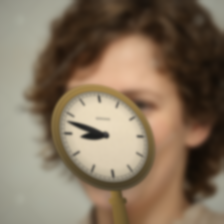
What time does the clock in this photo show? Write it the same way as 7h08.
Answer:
8h48
